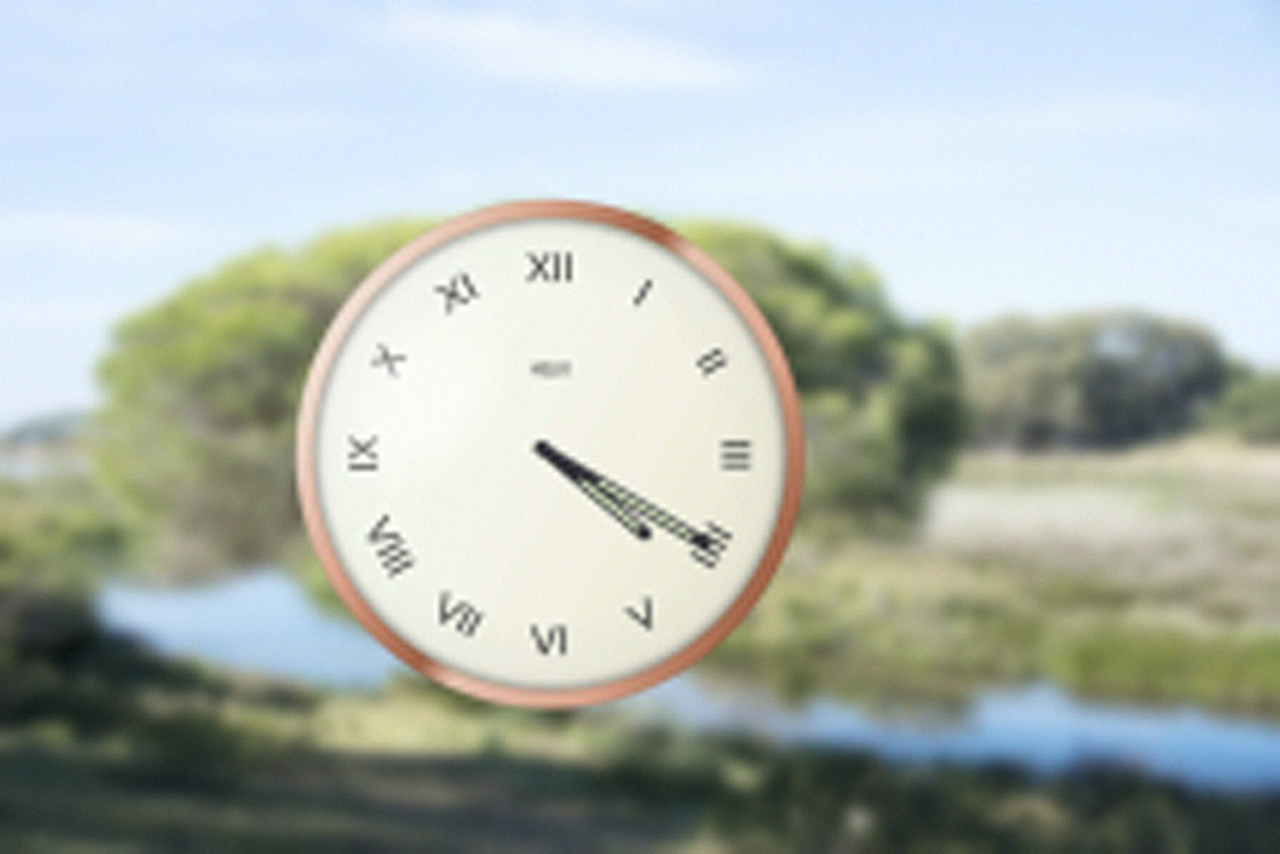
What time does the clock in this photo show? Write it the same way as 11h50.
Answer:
4h20
